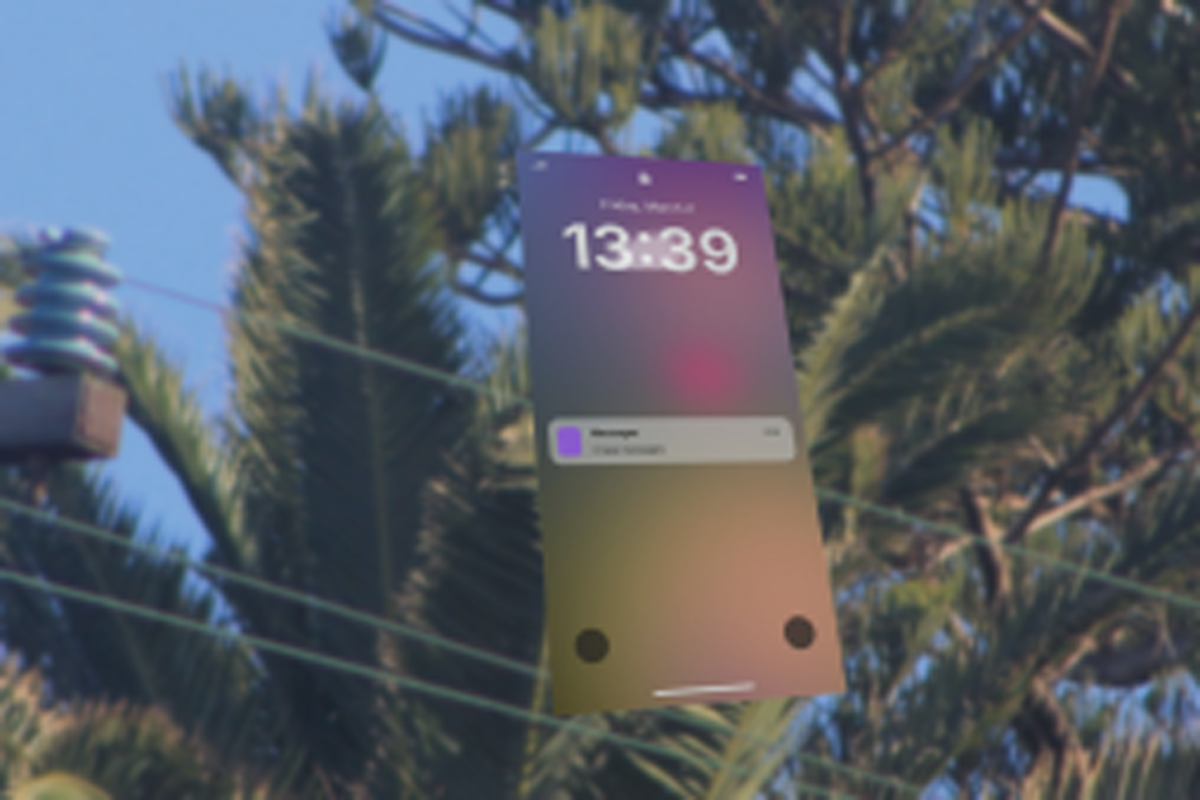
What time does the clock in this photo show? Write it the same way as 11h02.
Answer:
13h39
